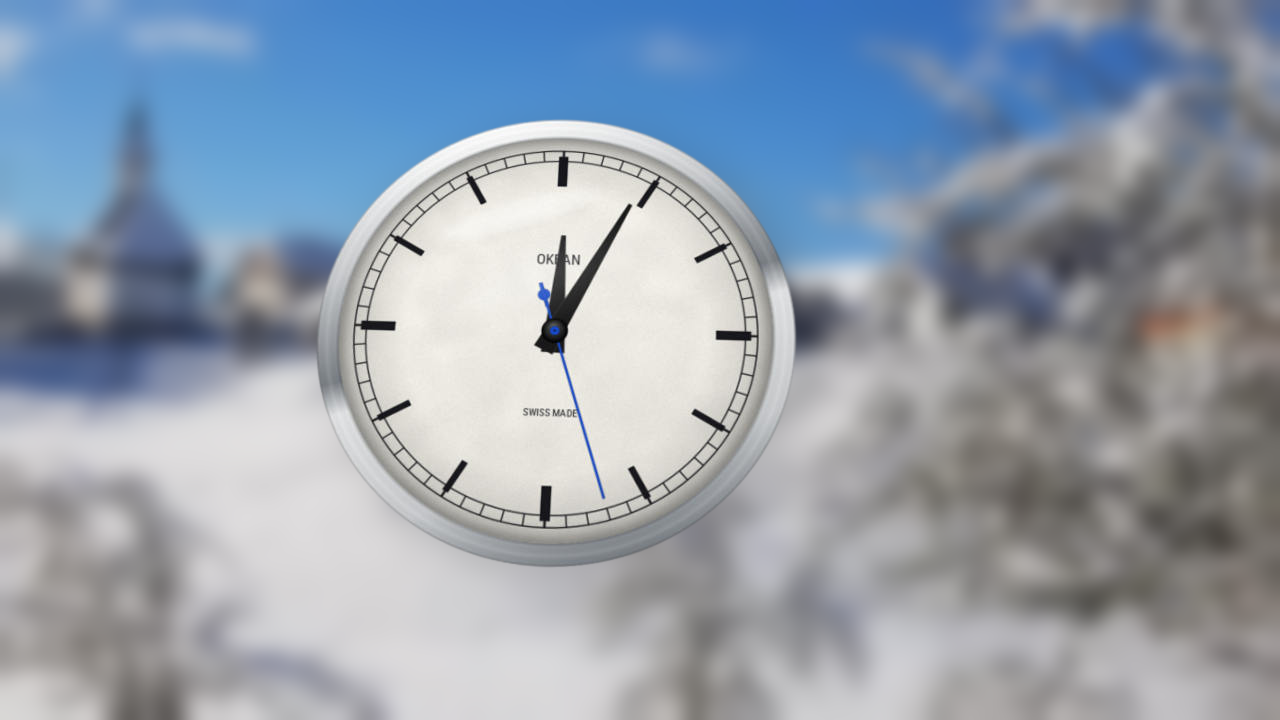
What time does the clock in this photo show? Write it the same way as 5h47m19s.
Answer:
12h04m27s
